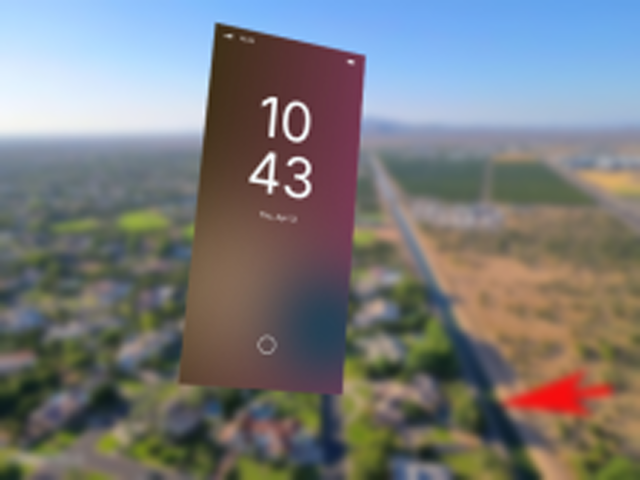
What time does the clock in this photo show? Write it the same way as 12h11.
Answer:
10h43
